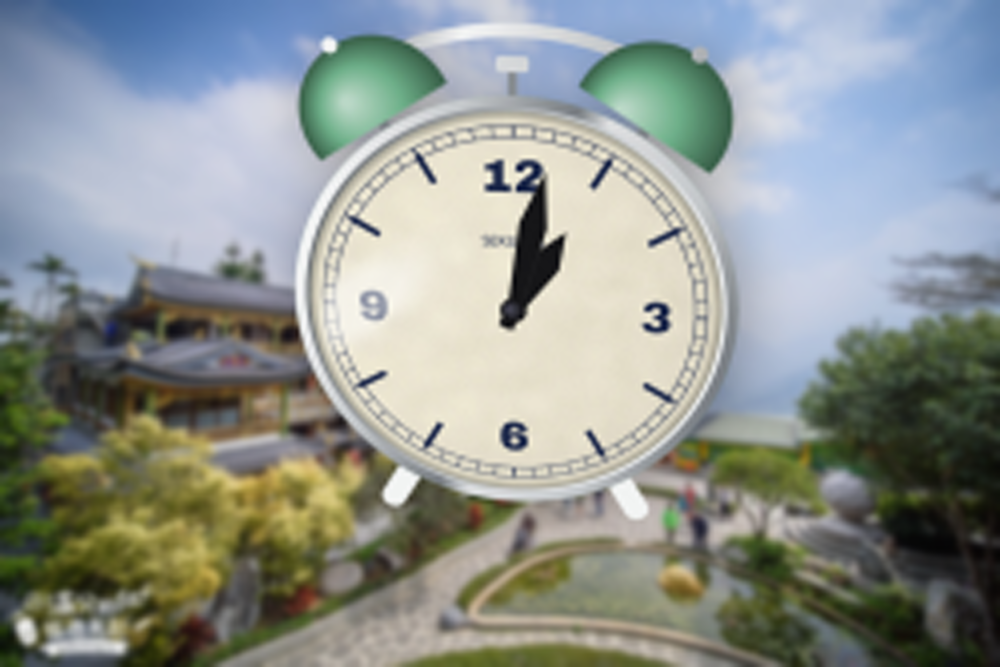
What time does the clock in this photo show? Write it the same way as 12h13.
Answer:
1h02
